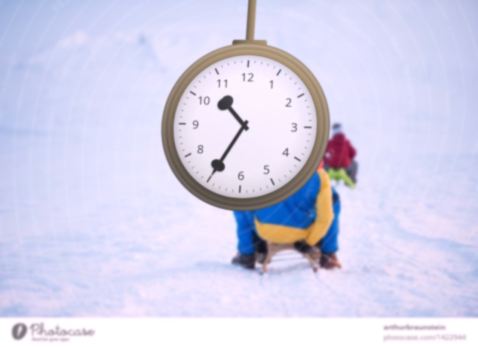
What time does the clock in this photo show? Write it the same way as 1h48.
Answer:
10h35
